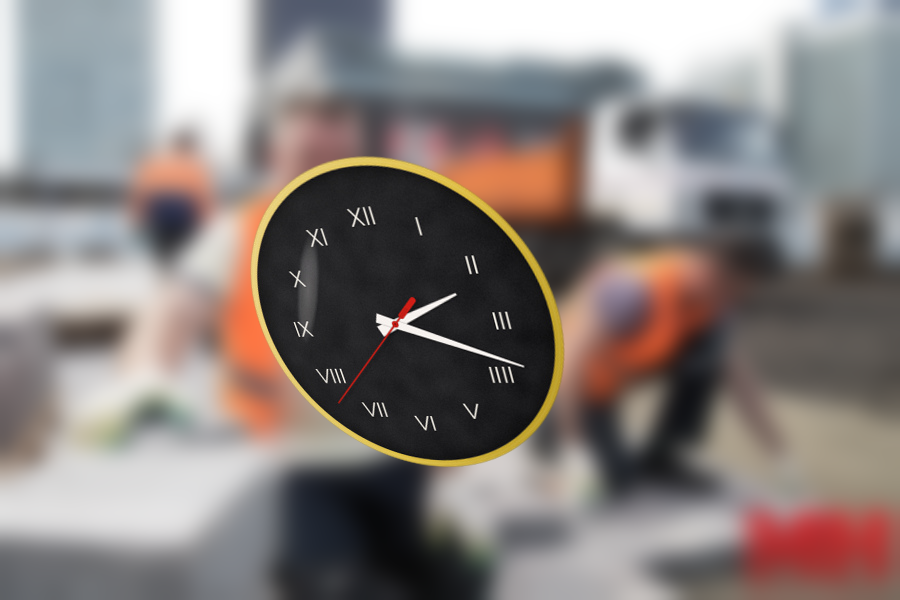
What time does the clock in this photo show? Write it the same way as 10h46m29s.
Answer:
2h18m38s
